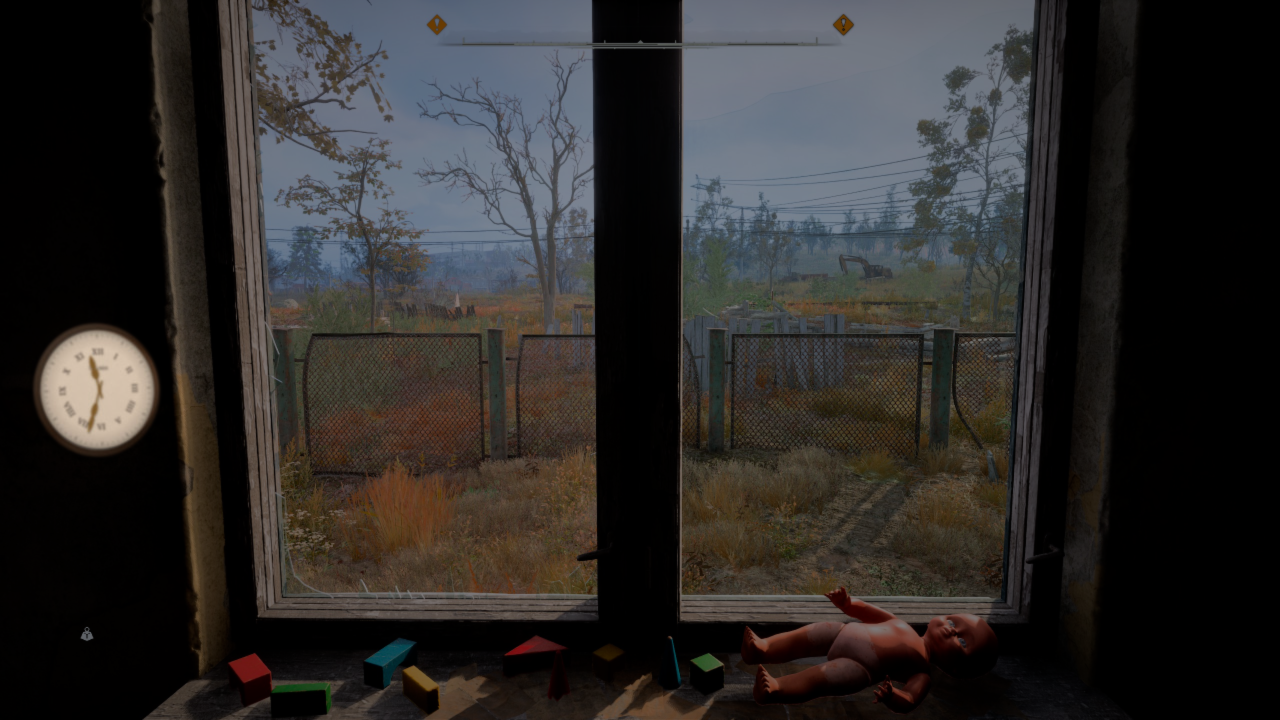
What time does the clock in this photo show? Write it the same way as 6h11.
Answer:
11h33
